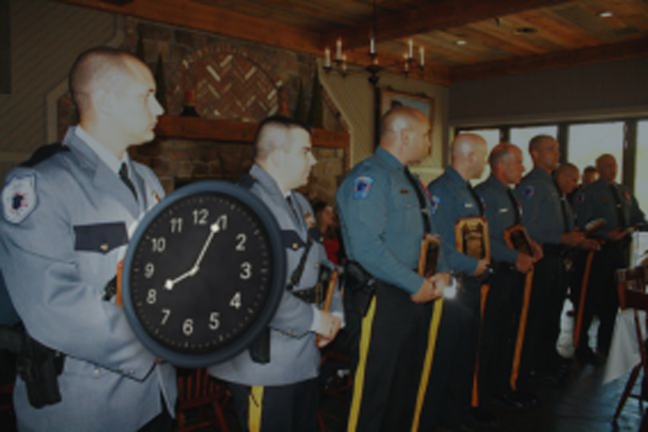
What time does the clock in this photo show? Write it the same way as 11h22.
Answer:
8h04
